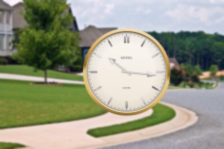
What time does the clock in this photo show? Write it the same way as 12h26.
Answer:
10h16
